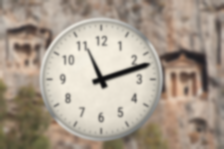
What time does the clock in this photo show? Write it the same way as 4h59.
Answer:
11h12
